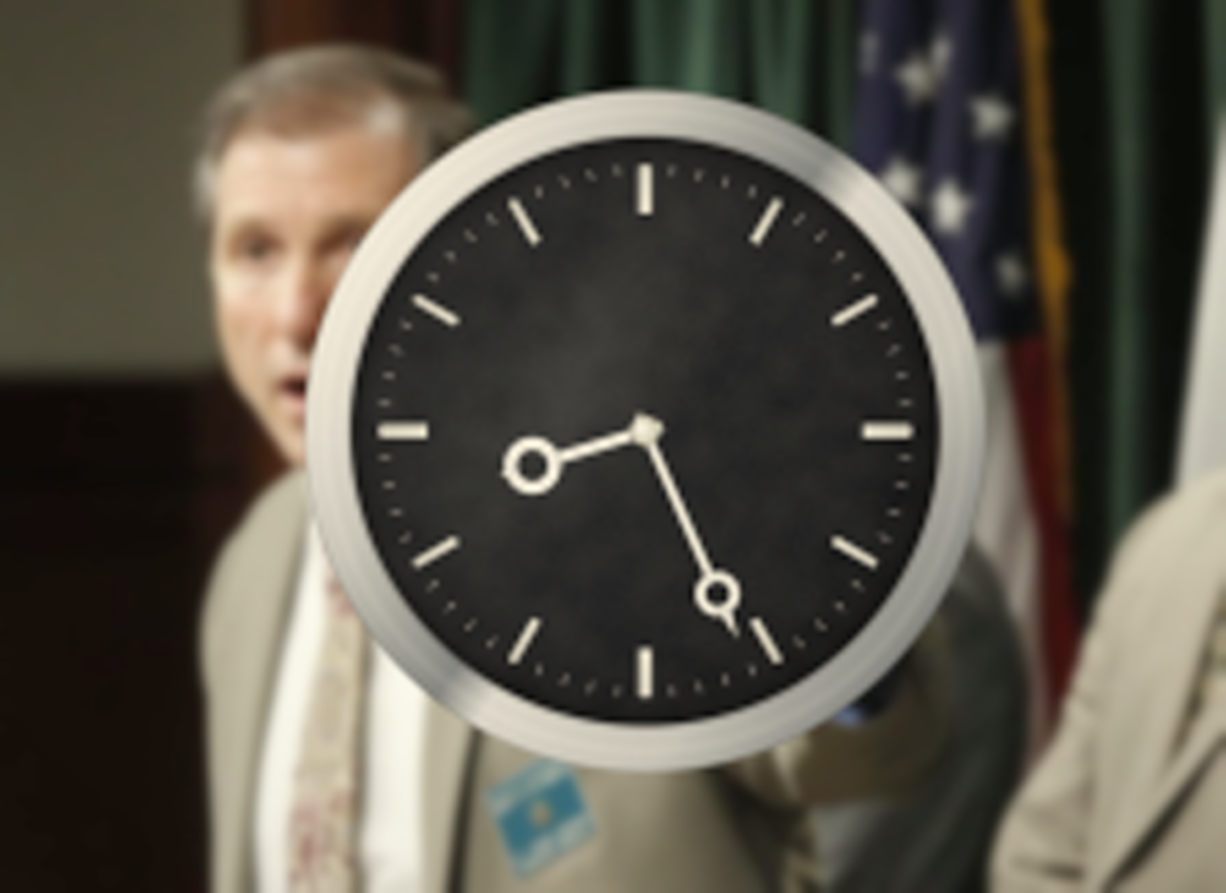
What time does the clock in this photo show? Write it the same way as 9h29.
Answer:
8h26
